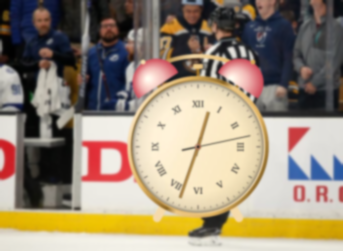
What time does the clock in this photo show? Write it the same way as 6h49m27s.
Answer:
12h33m13s
